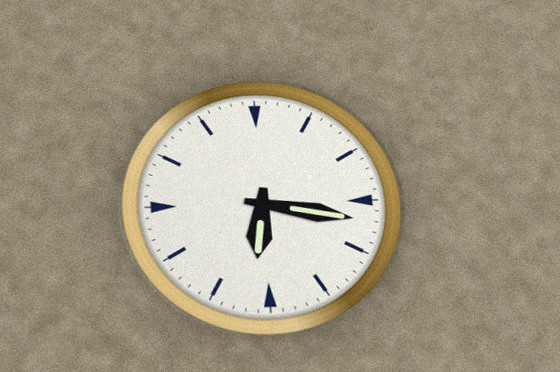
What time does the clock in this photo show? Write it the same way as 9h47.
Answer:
6h17
